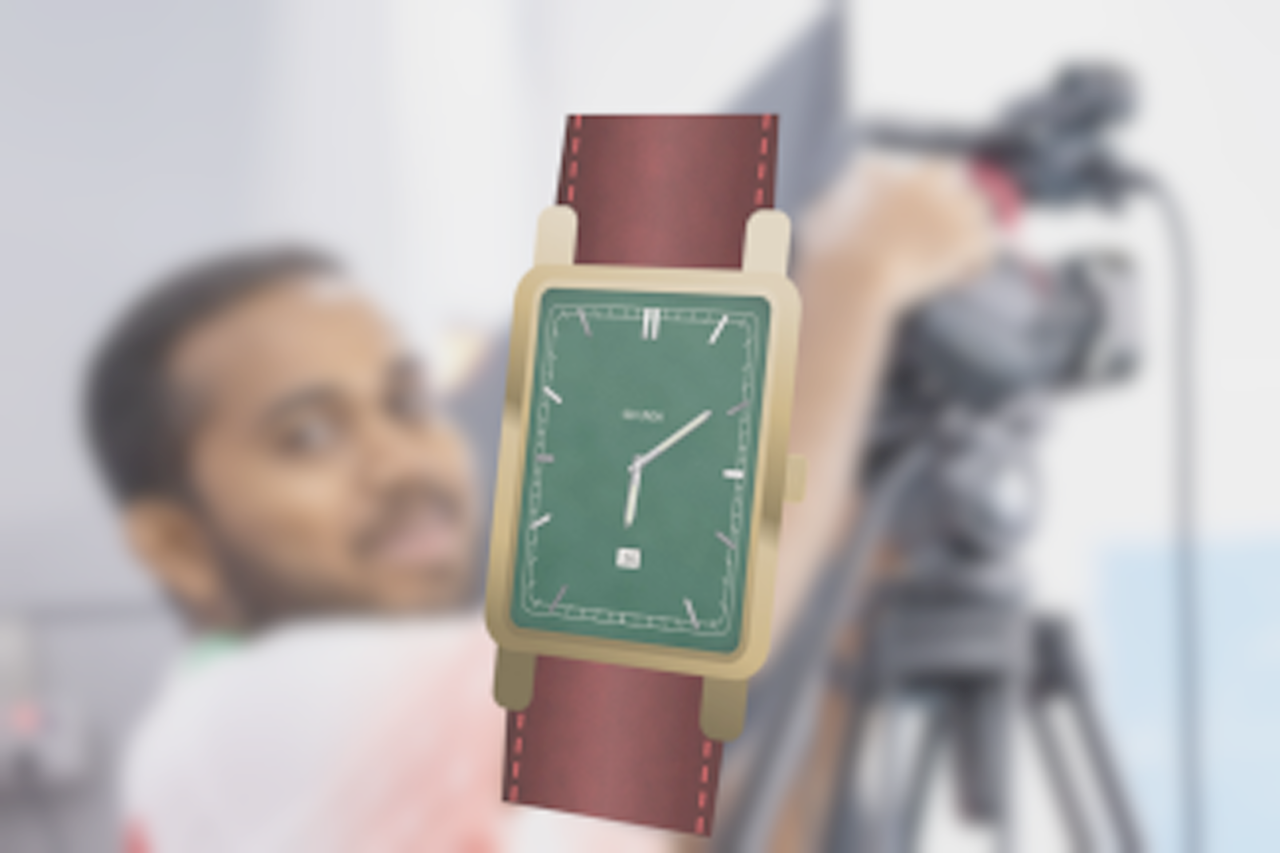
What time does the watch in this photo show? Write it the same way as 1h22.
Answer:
6h09
